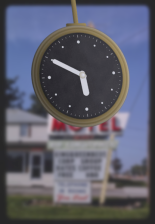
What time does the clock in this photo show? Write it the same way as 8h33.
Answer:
5h50
